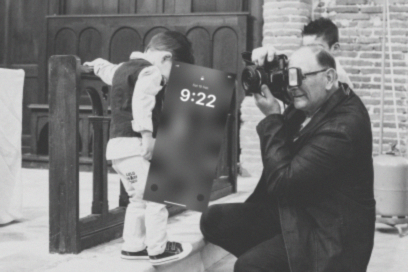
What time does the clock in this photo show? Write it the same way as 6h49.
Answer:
9h22
